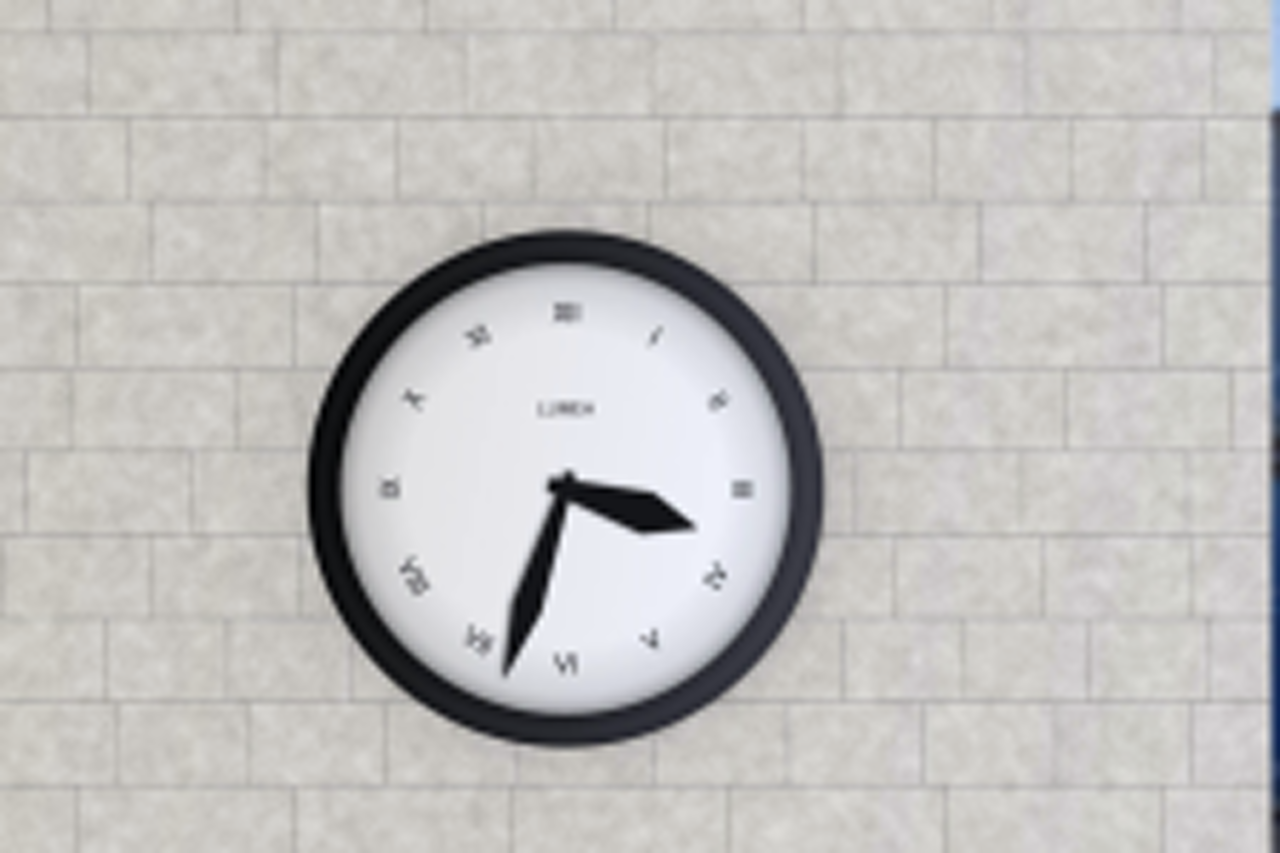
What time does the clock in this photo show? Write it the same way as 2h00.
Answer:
3h33
